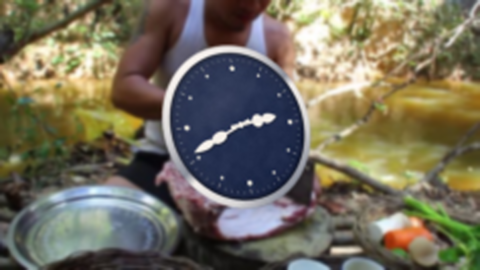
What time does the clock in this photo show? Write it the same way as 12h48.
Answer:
2h41
